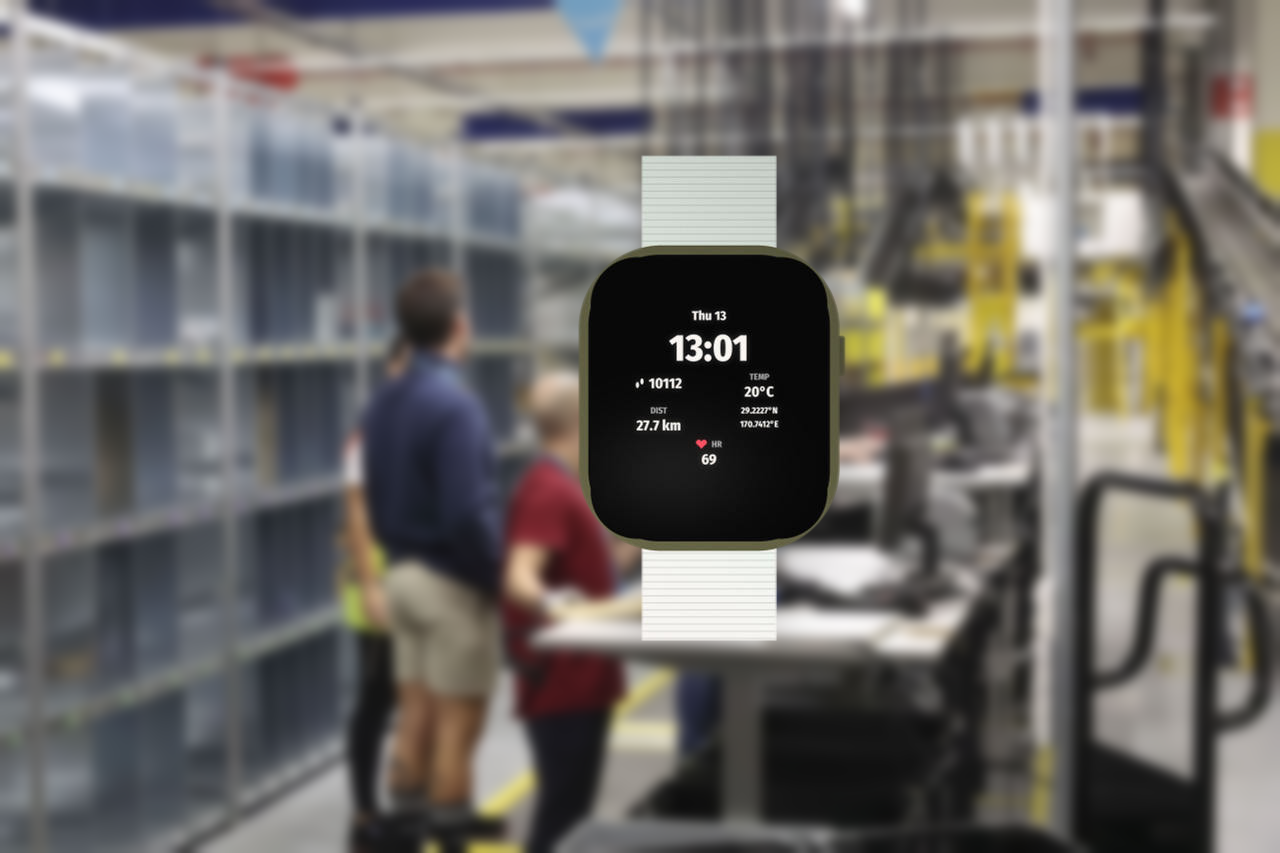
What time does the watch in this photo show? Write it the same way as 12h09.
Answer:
13h01
